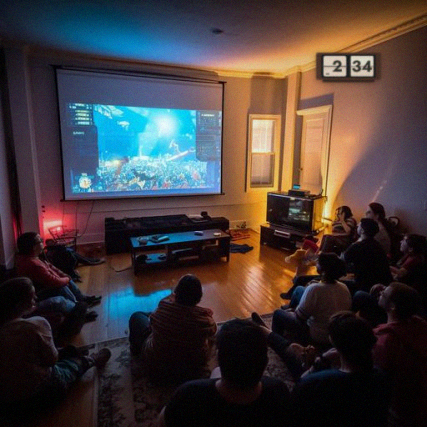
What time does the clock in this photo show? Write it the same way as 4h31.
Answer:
2h34
